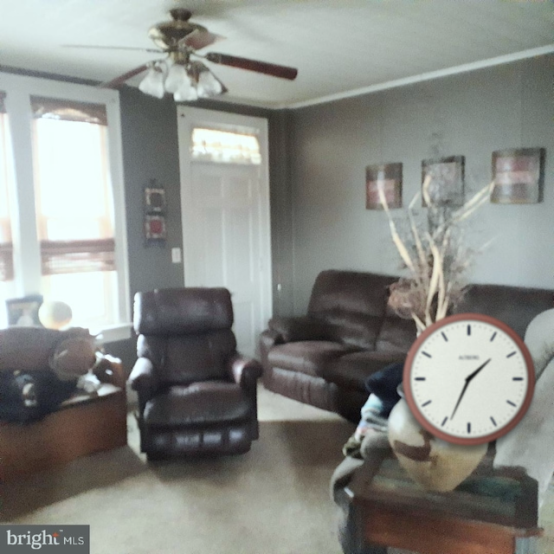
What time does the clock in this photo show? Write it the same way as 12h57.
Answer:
1h34
